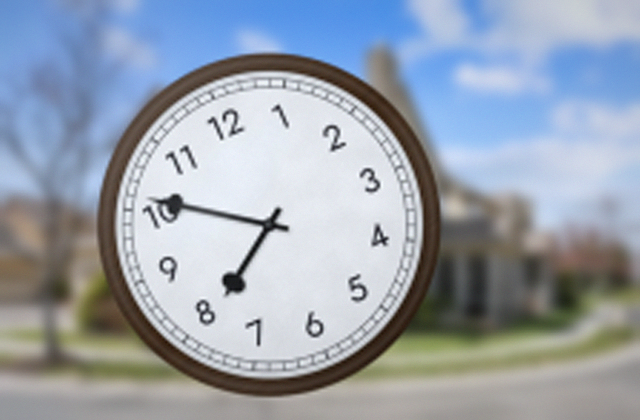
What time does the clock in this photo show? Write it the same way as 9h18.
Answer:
7h51
